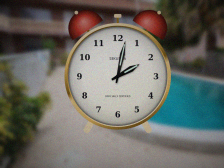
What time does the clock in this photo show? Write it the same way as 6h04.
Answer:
2h02
